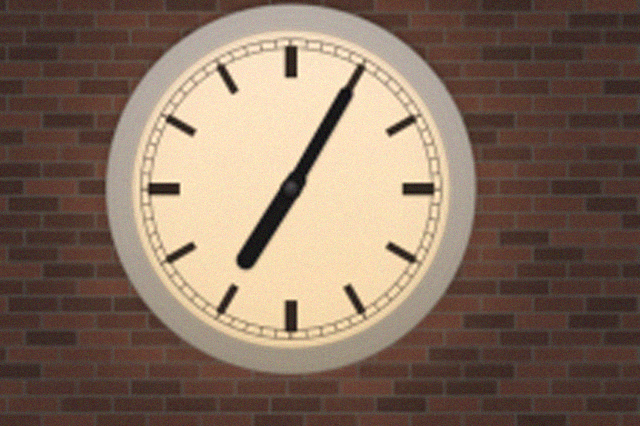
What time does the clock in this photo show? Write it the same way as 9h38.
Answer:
7h05
